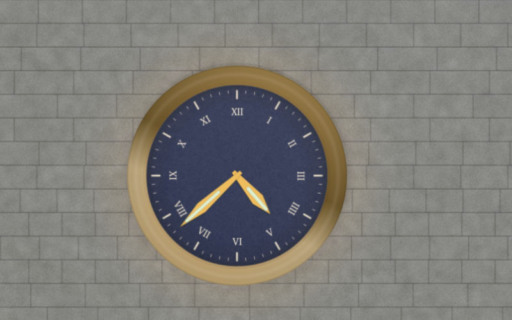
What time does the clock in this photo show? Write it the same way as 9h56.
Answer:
4h38
